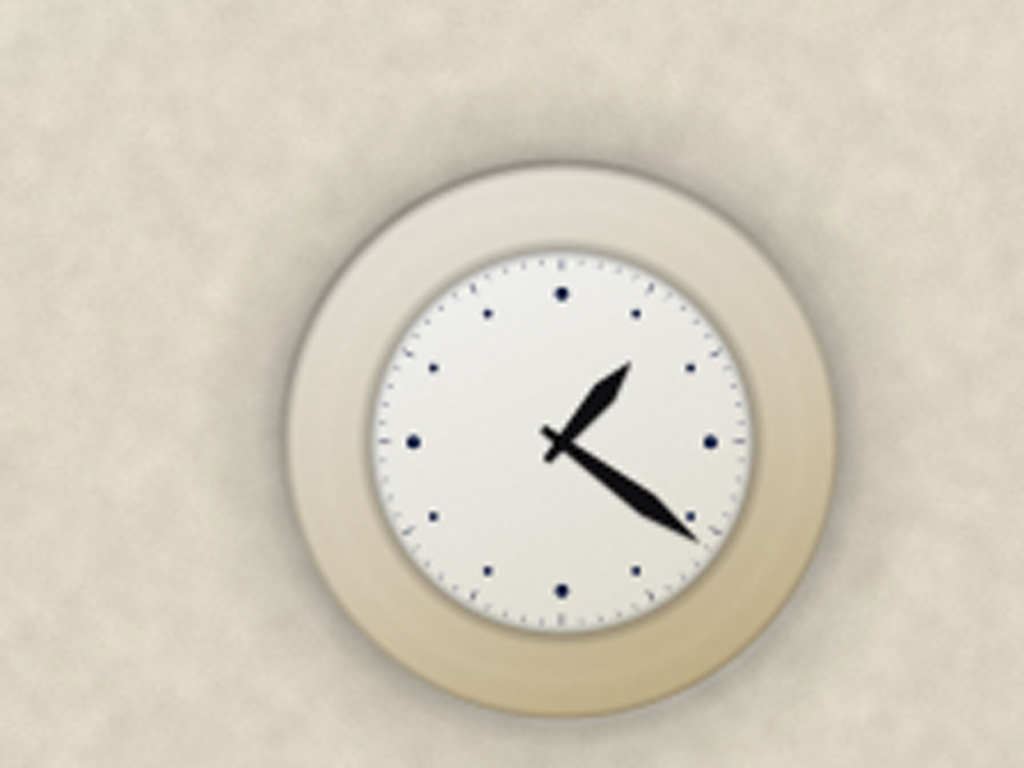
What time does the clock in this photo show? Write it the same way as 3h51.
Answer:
1h21
